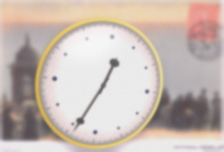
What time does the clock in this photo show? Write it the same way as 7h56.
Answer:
12h34
